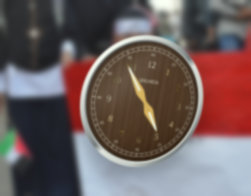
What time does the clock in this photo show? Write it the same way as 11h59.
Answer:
4h54
